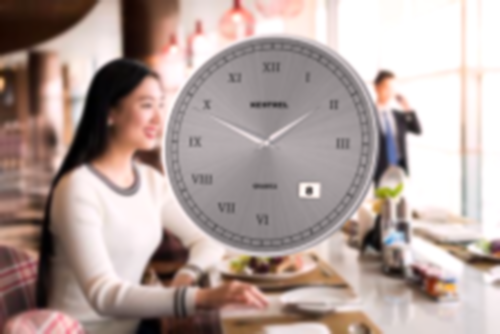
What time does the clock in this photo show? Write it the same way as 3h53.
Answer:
1h49
